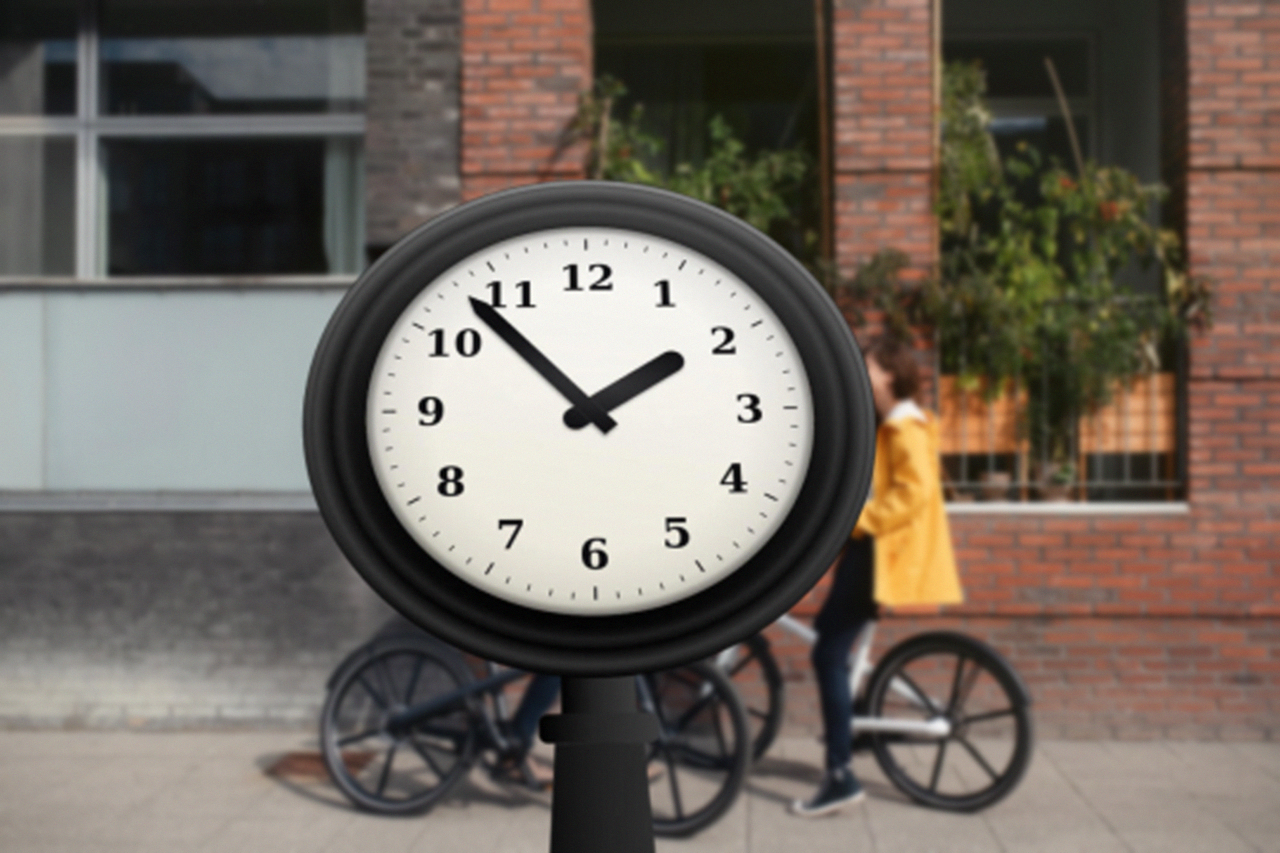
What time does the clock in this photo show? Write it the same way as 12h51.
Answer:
1h53
